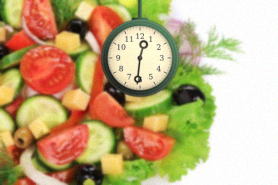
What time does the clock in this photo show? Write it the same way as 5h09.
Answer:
12h31
